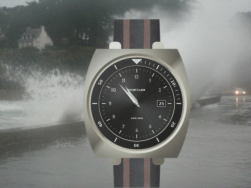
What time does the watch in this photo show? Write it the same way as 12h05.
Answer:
10h53
